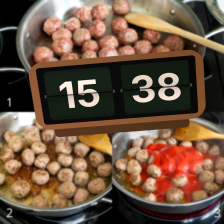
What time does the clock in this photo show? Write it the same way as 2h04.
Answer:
15h38
